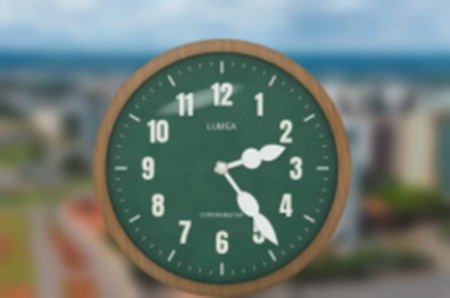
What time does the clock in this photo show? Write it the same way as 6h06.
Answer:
2h24
